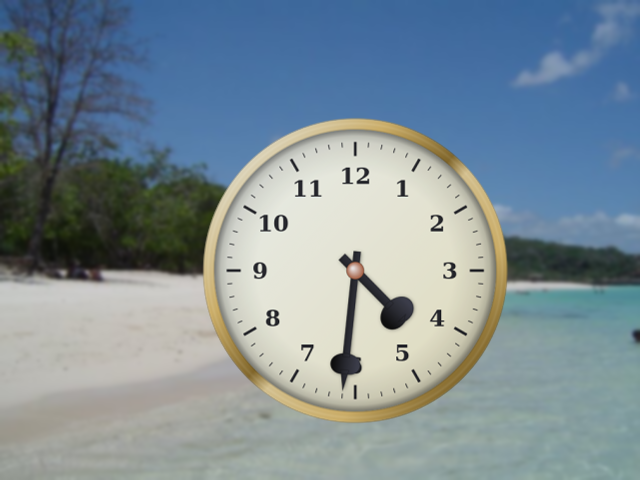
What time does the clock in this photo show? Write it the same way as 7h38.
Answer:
4h31
